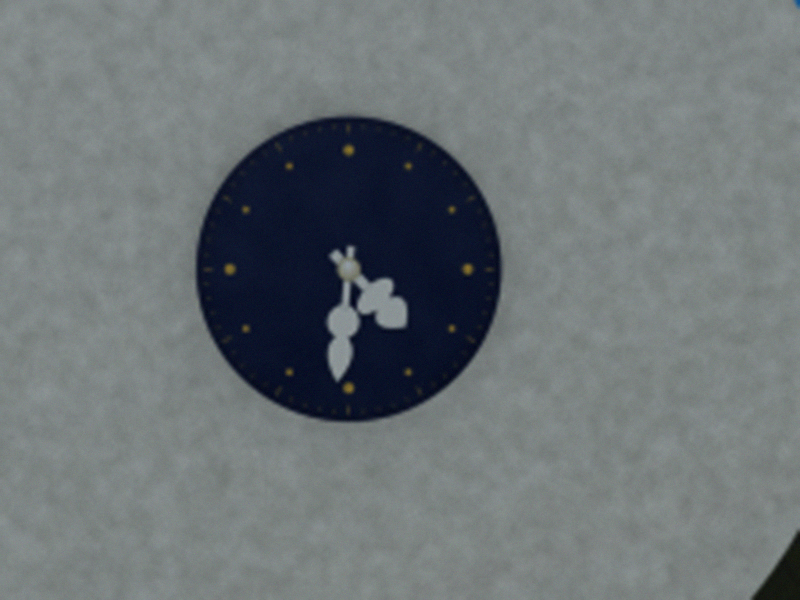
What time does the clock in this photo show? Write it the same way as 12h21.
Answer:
4h31
